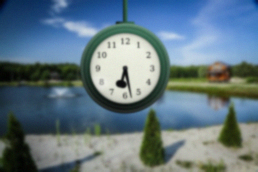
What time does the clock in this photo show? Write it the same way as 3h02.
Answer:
6h28
